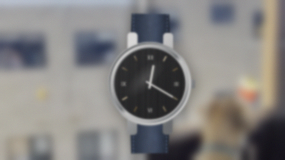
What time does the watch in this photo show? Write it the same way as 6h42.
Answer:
12h20
